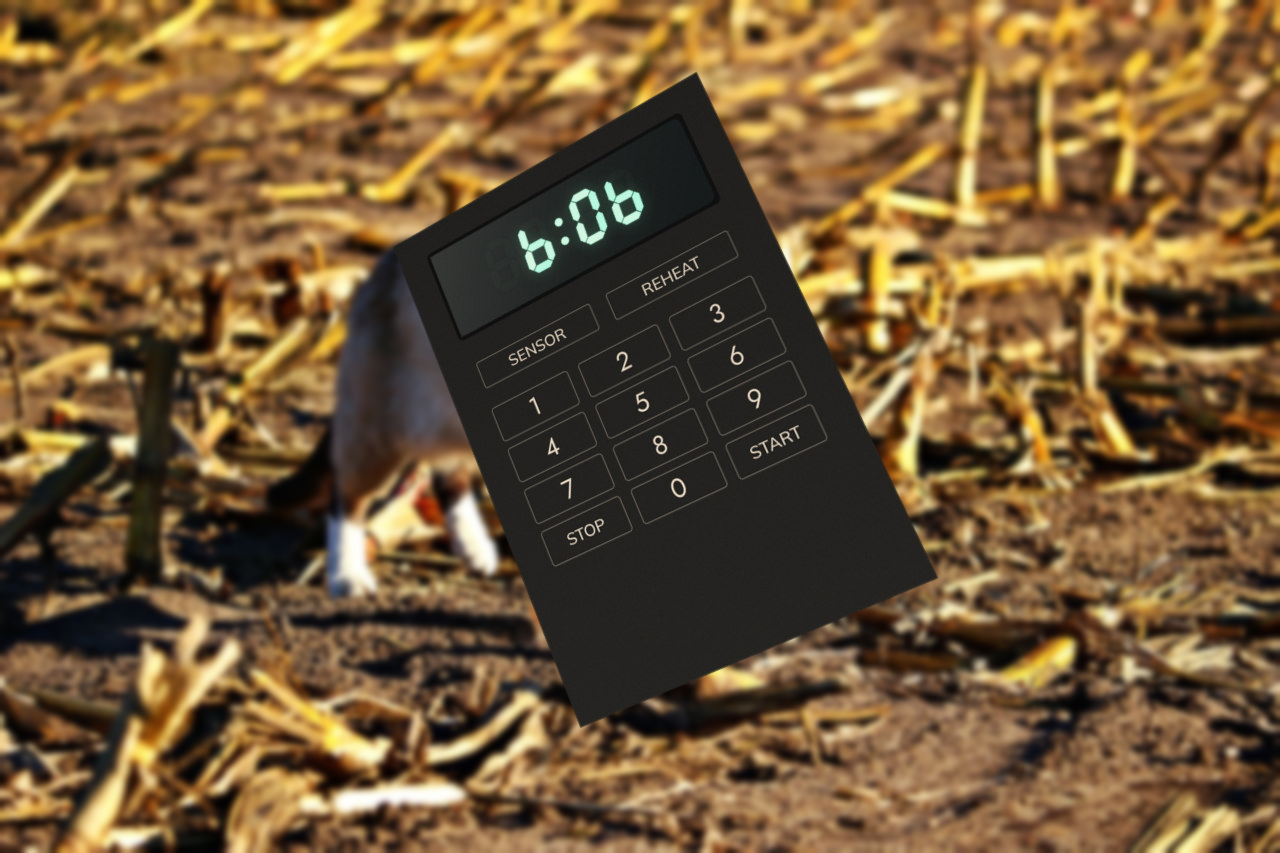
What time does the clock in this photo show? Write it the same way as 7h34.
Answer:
6h06
